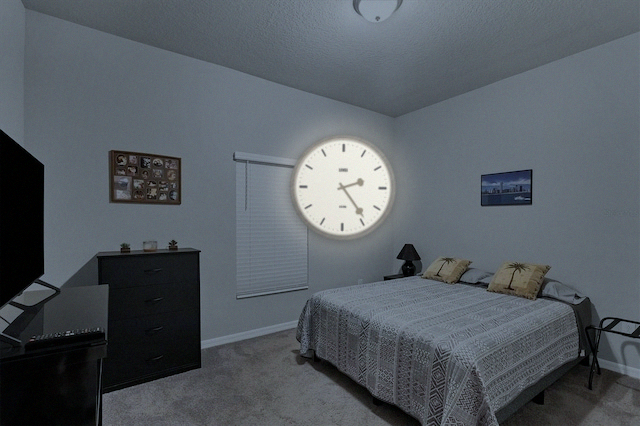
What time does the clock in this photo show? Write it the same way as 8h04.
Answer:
2h24
